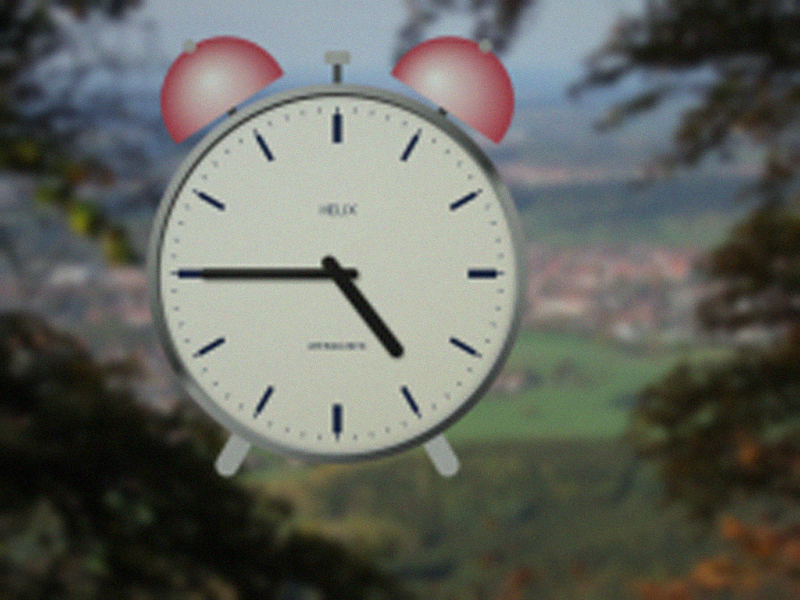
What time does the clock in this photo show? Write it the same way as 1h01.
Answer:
4h45
